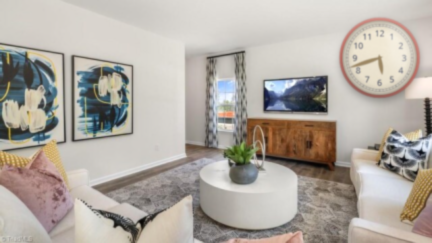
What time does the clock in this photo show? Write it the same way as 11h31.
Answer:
5h42
